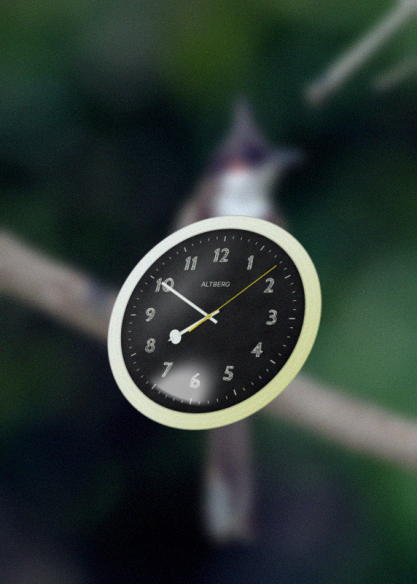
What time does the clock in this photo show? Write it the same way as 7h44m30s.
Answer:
7h50m08s
